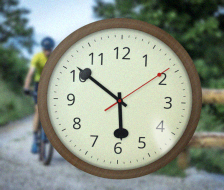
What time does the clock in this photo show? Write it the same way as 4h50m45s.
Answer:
5h51m09s
